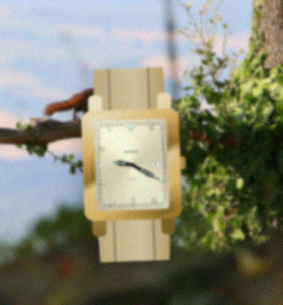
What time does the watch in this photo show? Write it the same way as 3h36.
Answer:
9h20
